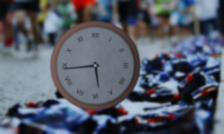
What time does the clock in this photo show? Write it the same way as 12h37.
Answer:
5h44
